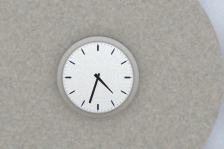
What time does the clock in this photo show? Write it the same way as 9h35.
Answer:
4h33
